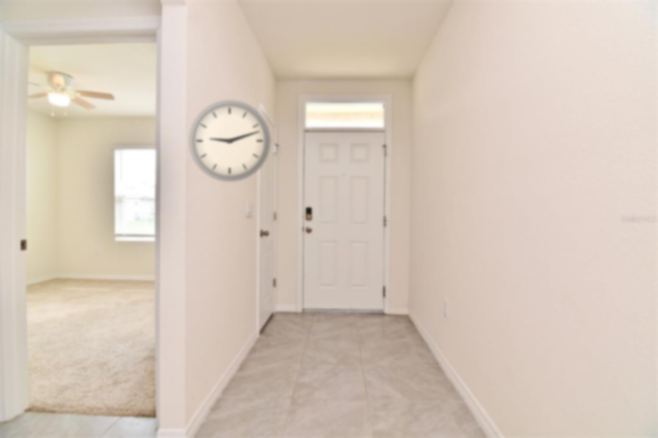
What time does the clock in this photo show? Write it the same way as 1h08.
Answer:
9h12
